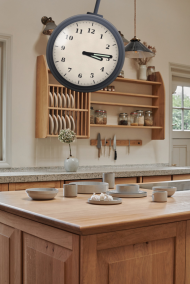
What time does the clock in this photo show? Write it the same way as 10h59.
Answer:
3h14
